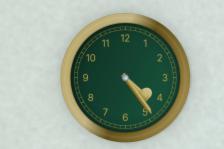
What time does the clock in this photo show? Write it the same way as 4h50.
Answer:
4h24
